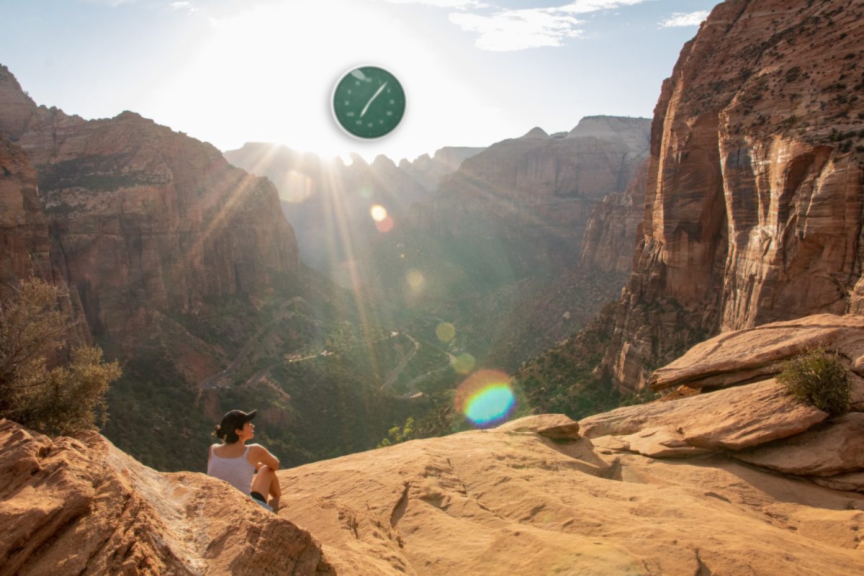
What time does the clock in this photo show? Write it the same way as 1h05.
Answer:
7h07
